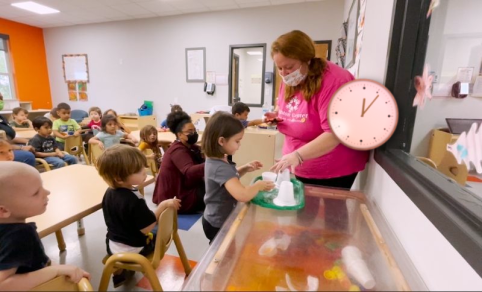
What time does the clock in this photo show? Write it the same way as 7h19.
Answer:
12h06
